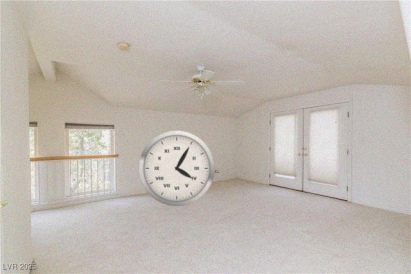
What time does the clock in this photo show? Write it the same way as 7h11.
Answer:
4h05
